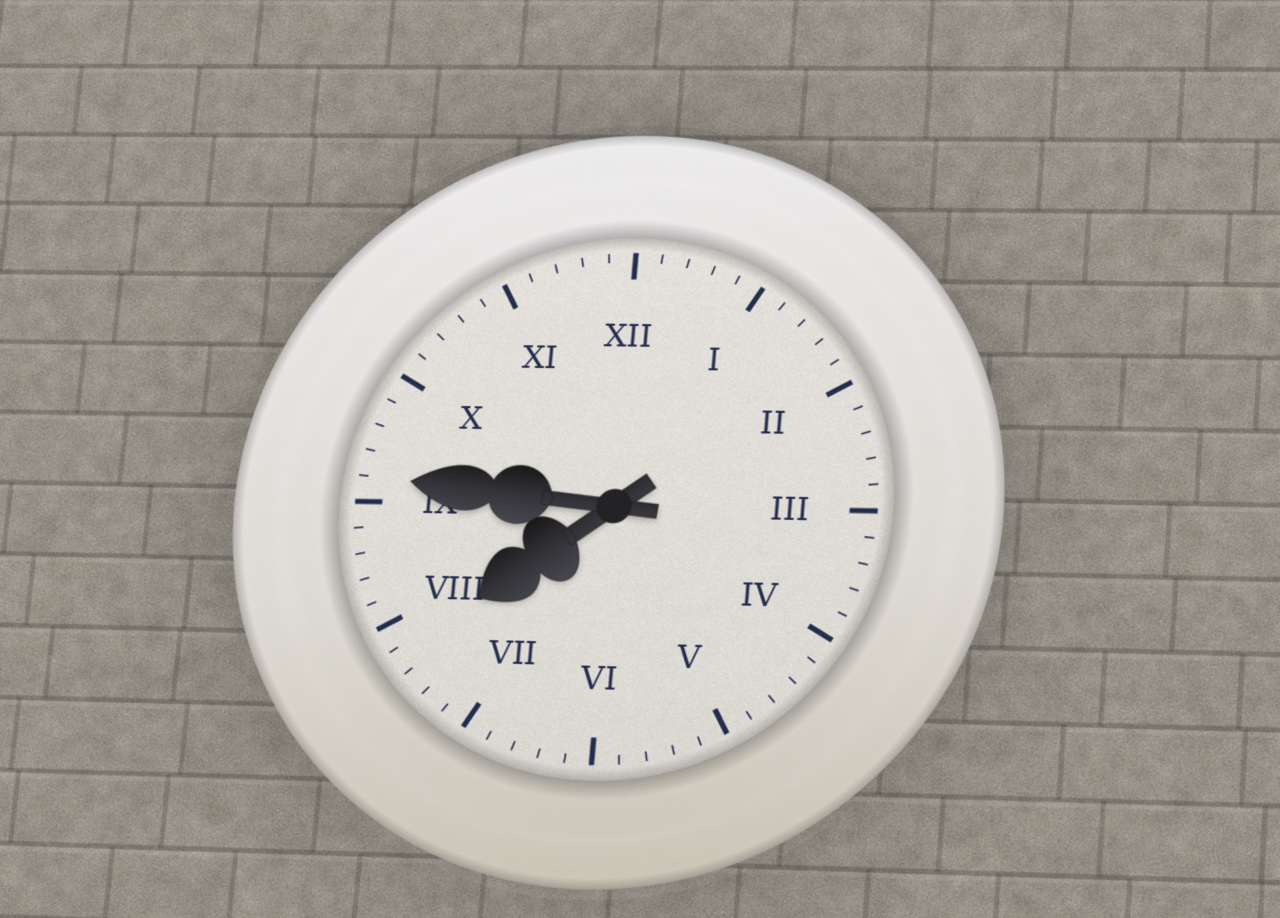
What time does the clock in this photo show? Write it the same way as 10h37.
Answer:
7h46
